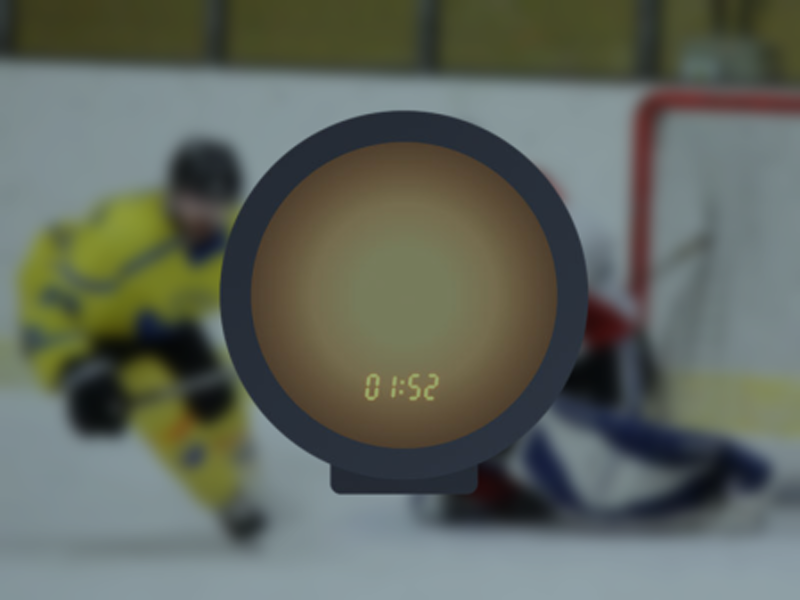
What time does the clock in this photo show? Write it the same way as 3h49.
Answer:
1h52
